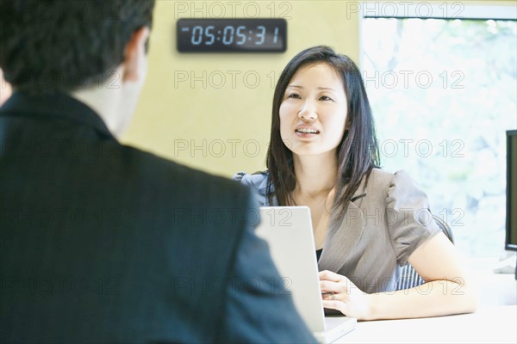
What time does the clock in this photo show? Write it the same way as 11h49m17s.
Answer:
5h05m31s
